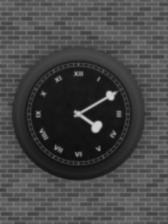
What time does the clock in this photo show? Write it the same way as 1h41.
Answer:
4h10
